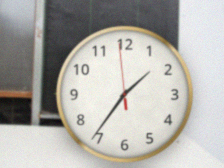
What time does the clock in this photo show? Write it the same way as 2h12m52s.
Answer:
1h35m59s
